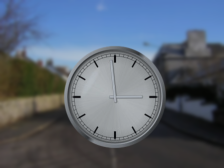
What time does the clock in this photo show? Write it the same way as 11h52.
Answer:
2h59
